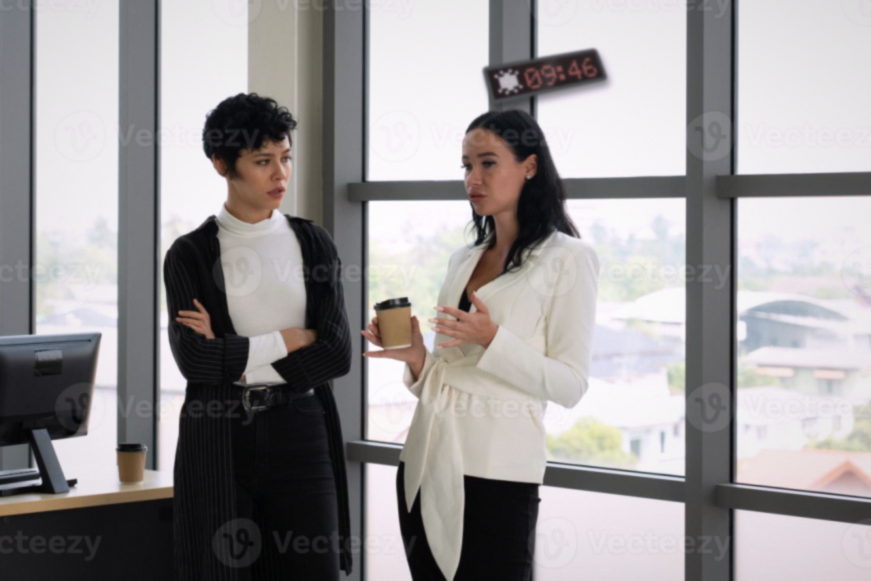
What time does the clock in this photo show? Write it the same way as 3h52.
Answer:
9h46
